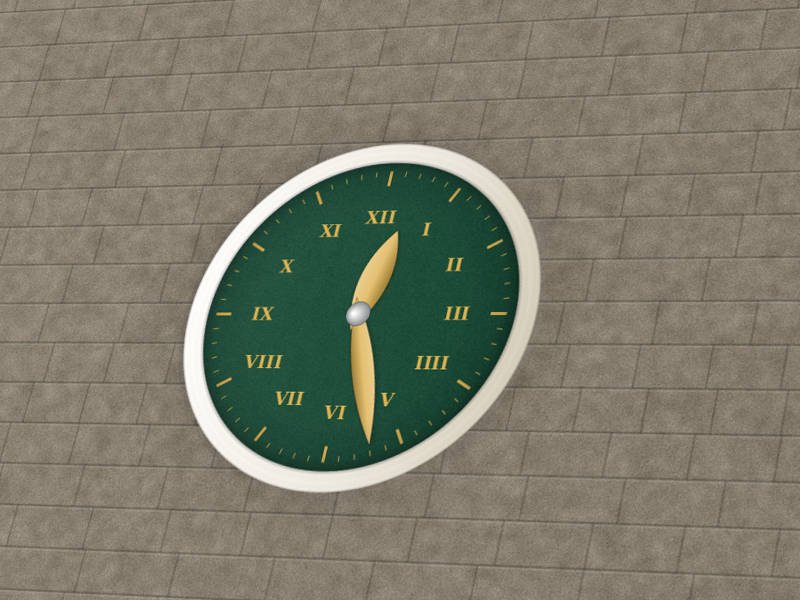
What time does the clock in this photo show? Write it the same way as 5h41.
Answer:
12h27
